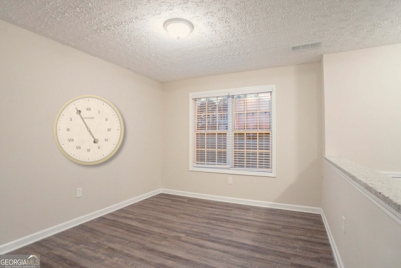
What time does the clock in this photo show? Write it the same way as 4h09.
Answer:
4h55
